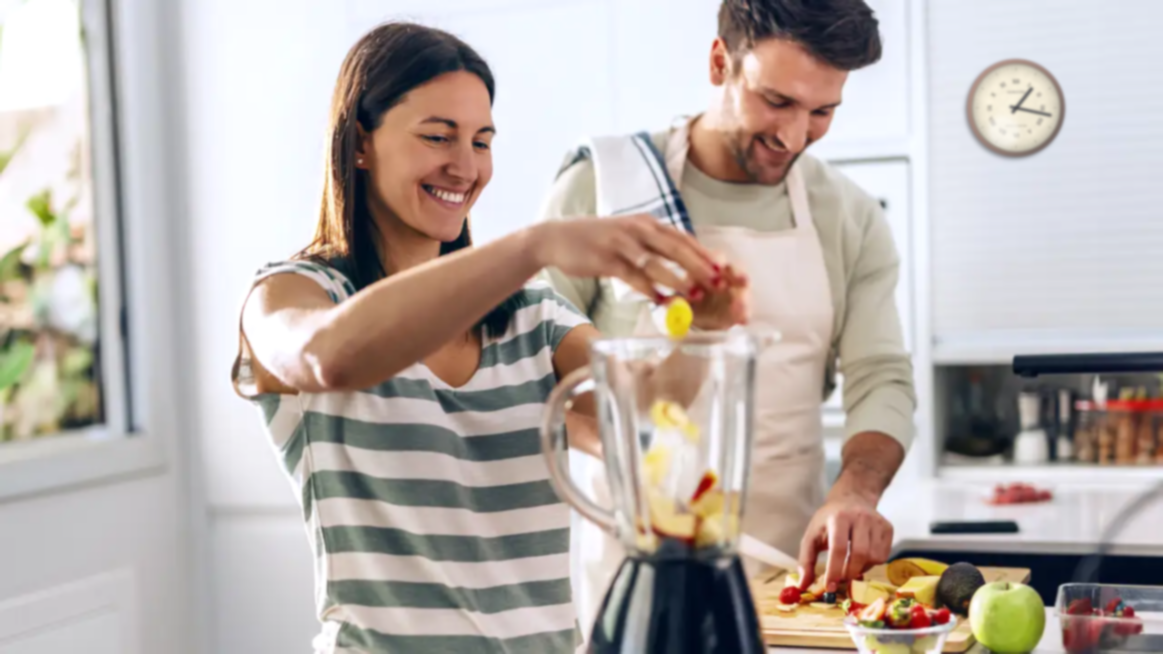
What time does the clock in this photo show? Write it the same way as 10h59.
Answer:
1h17
